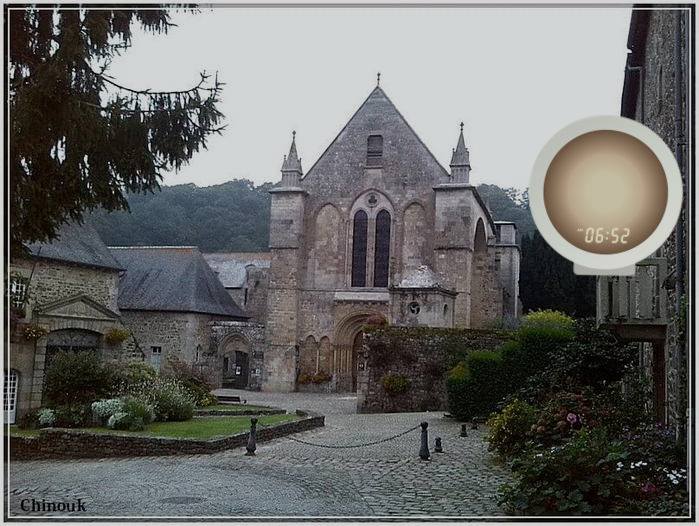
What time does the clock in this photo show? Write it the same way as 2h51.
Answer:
6h52
